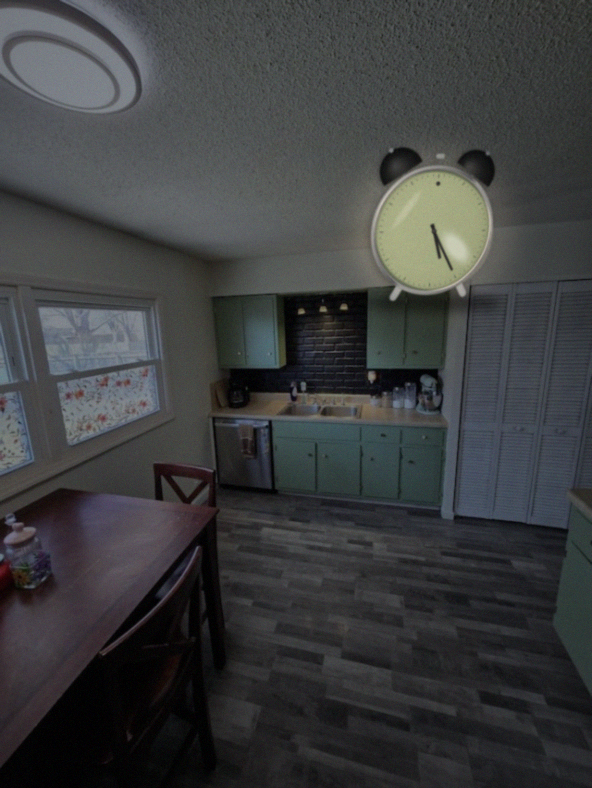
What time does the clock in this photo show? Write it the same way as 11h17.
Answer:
5h25
